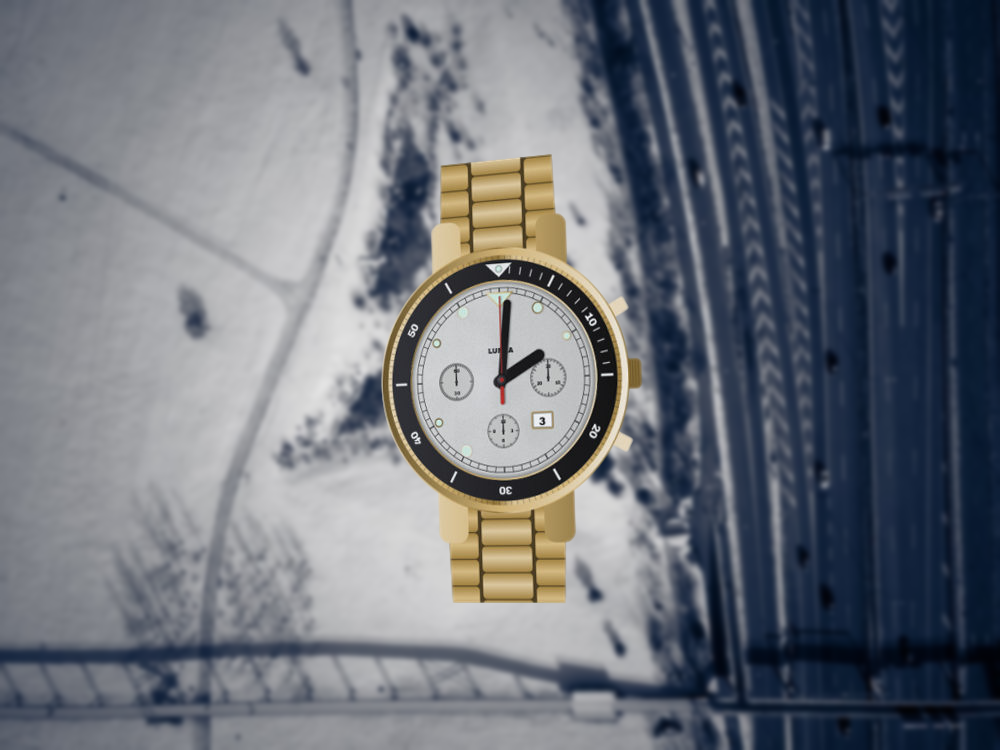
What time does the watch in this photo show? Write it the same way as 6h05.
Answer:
2h01
